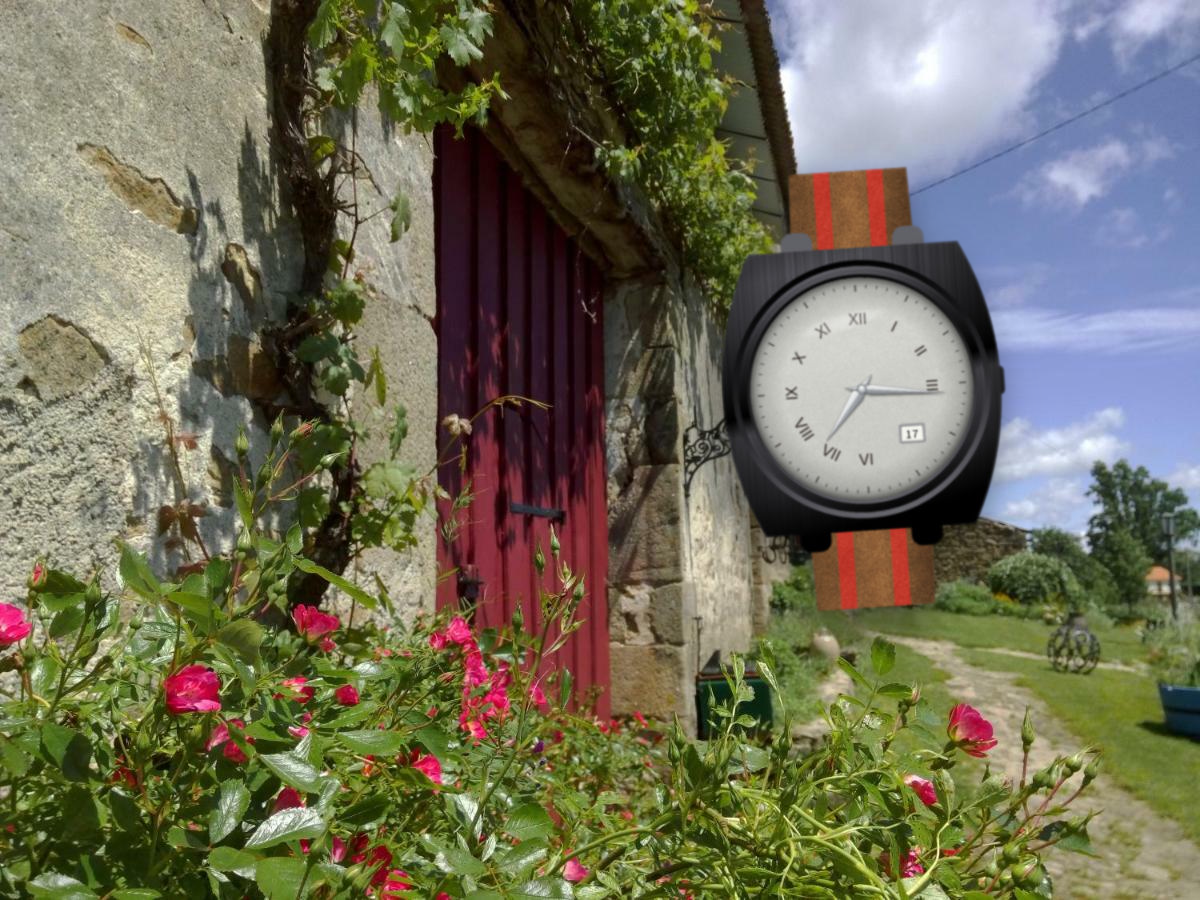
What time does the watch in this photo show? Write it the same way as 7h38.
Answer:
7h16
